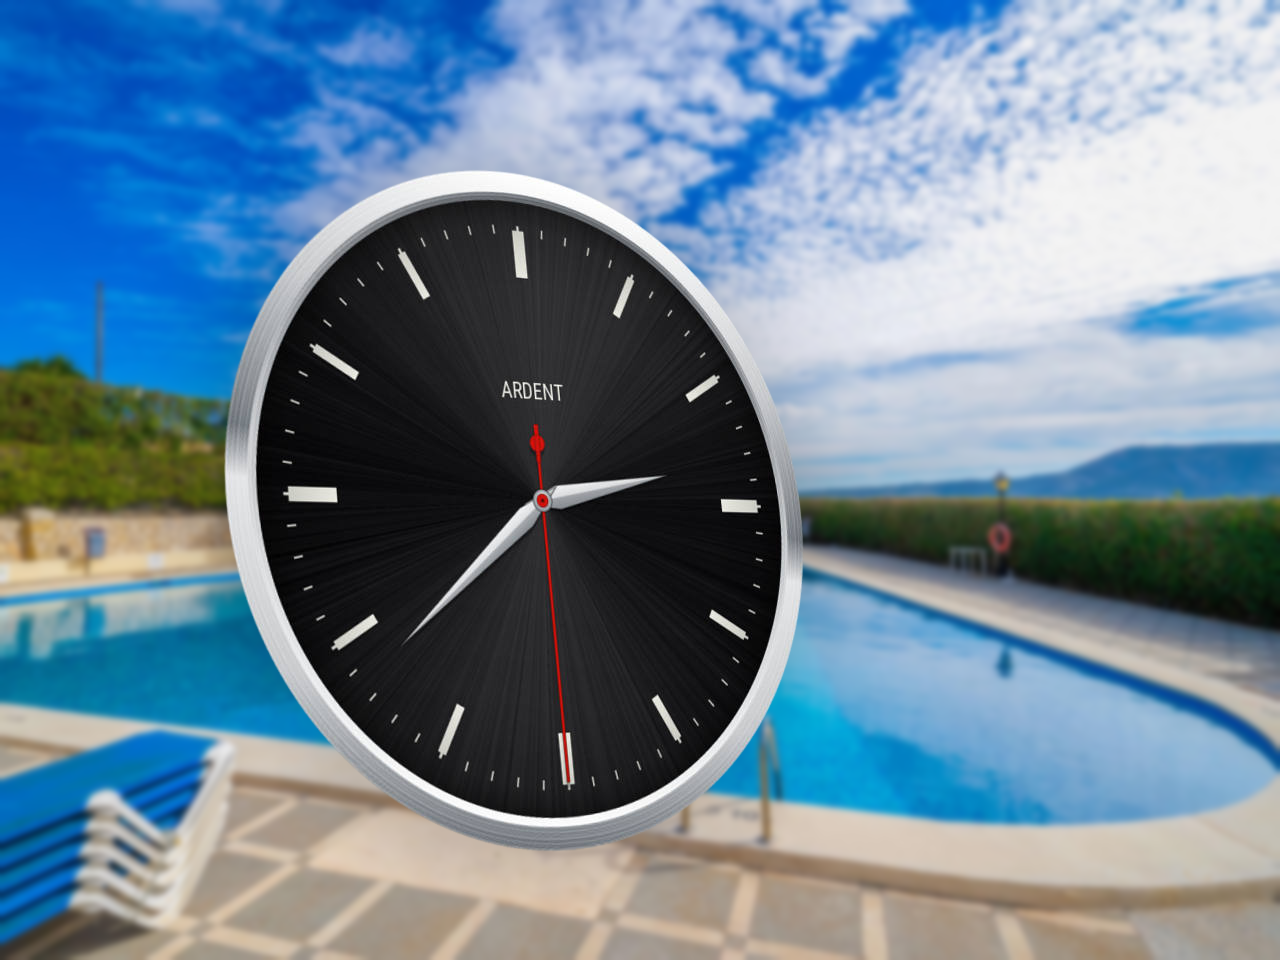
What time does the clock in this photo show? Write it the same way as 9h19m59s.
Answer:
2h38m30s
